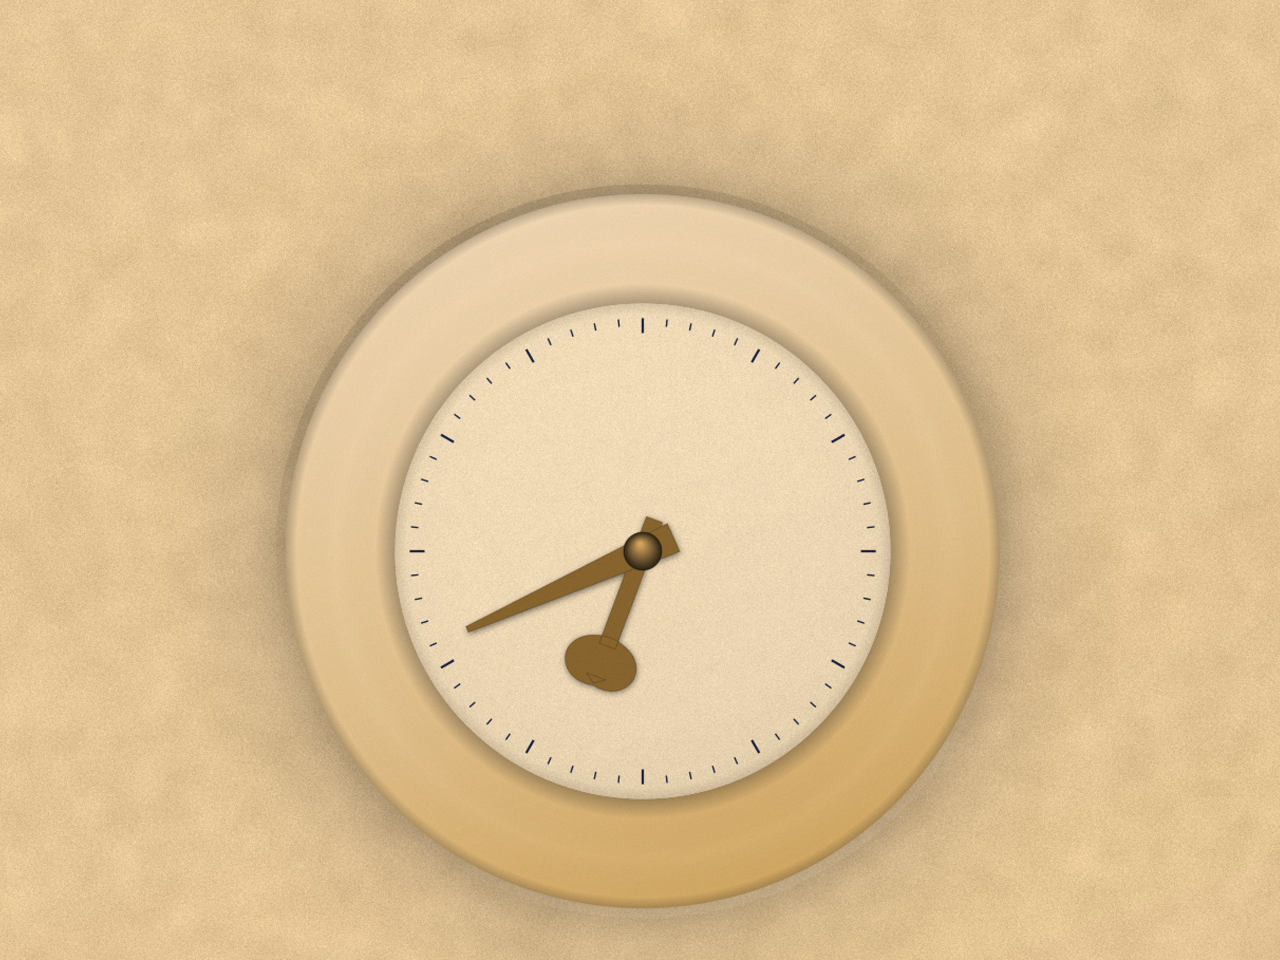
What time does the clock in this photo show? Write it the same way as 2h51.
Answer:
6h41
